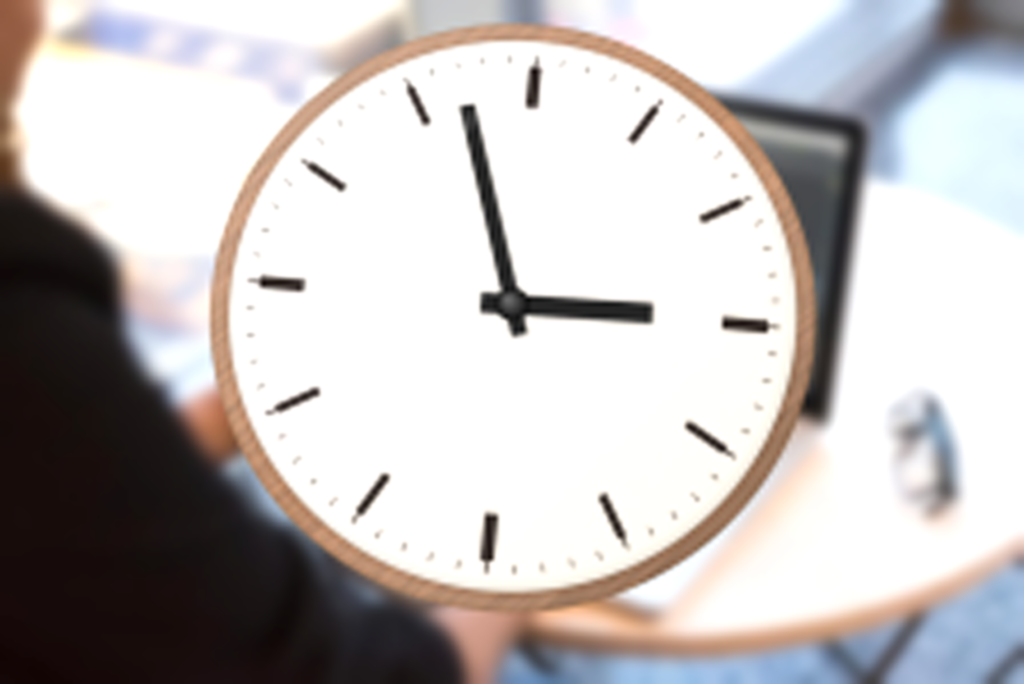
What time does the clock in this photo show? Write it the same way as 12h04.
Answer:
2h57
